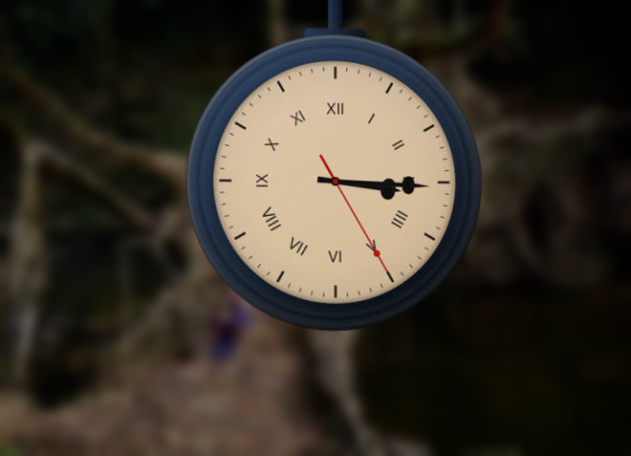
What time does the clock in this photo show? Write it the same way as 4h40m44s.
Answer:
3h15m25s
